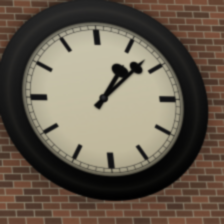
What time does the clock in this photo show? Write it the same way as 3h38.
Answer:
1h08
